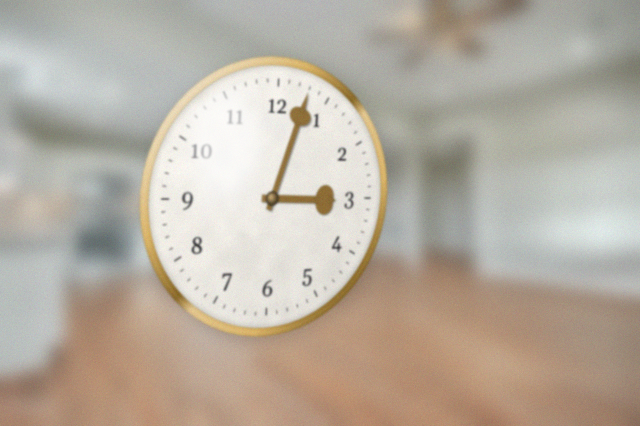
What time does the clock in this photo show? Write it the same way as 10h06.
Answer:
3h03
